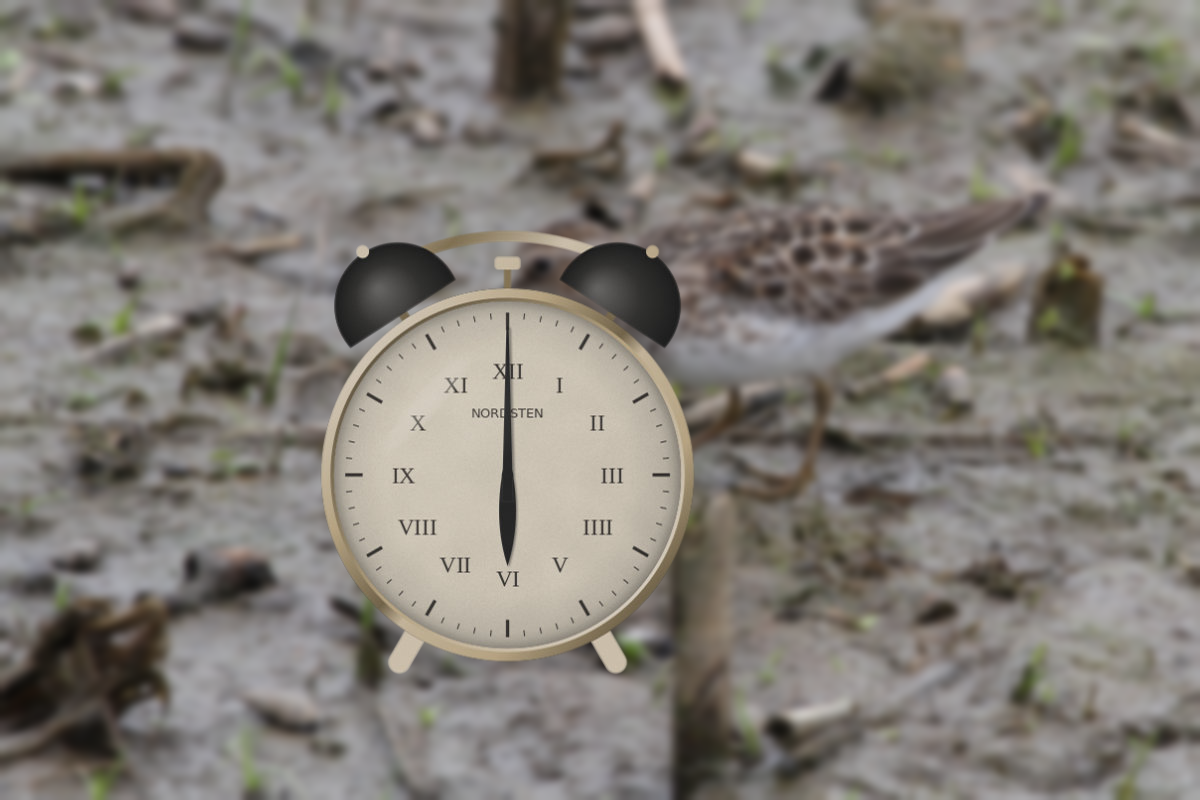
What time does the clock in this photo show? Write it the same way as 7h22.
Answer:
6h00
